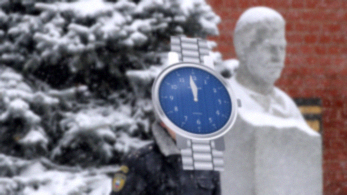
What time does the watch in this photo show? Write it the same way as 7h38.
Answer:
11h59
